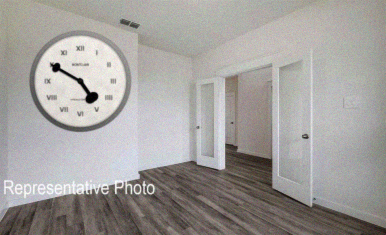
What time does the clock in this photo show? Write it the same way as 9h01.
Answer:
4h50
